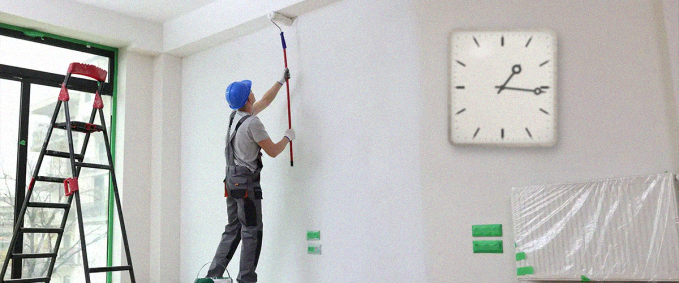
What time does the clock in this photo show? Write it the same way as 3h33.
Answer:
1h16
